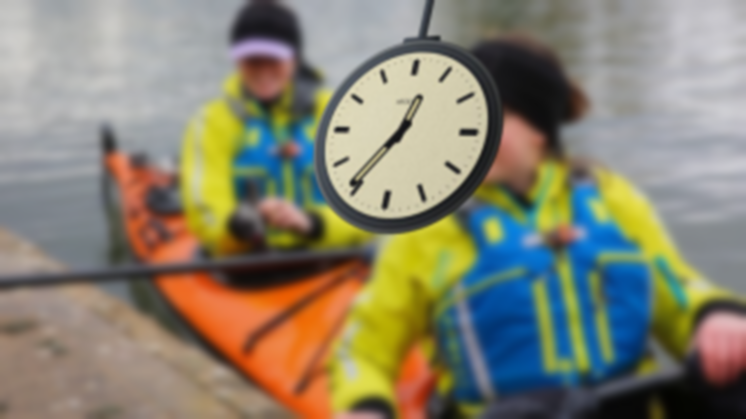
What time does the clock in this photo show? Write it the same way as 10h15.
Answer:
12h36
